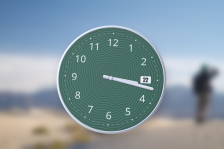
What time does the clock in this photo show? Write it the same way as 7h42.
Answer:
3h17
